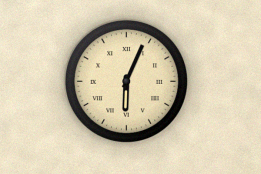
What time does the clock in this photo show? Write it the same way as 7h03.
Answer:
6h04
